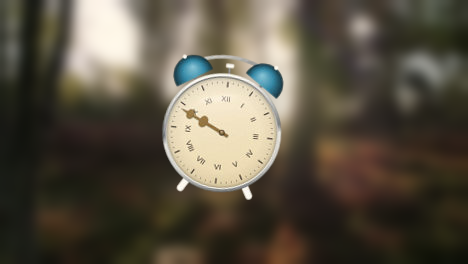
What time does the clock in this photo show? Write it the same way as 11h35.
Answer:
9h49
